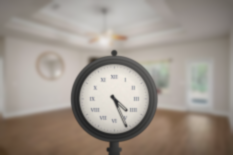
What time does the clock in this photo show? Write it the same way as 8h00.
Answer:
4h26
